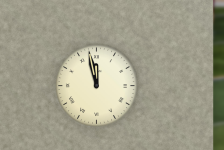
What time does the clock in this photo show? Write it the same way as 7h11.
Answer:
11h58
